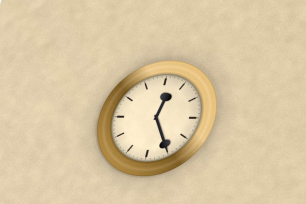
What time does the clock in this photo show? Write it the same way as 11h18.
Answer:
12h25
